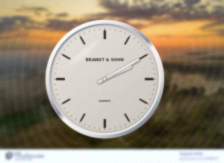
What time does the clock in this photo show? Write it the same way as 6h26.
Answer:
2h10
